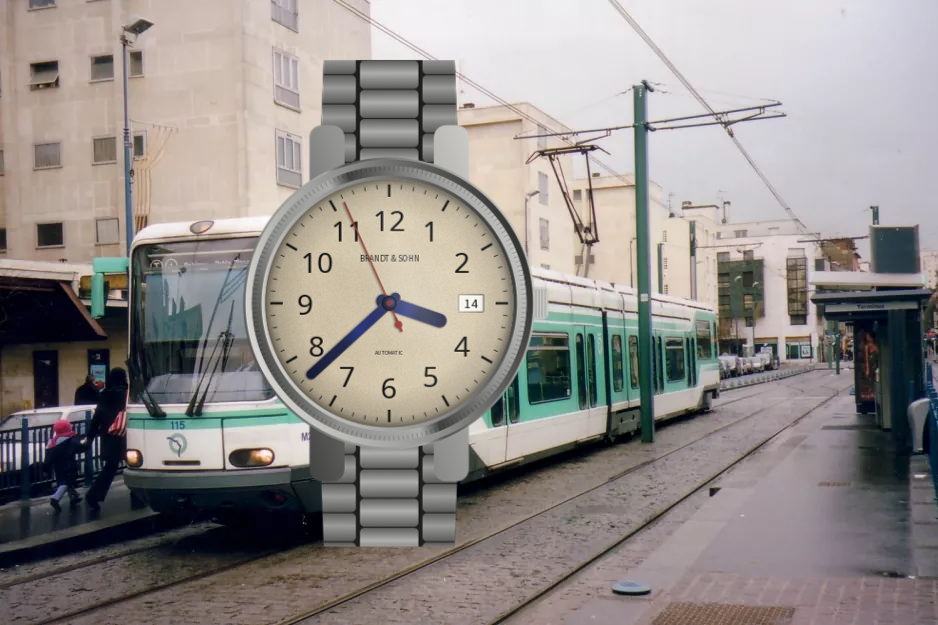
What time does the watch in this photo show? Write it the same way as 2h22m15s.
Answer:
3h37m56s
